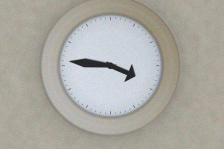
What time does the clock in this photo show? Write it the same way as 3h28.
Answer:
3h46
